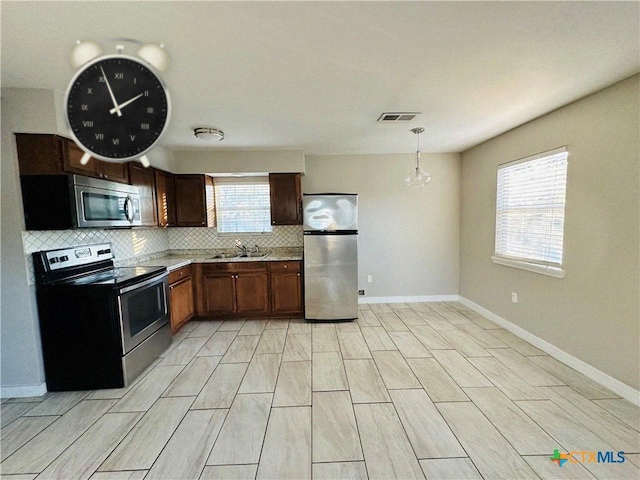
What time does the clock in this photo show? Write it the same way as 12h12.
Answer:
1h56
